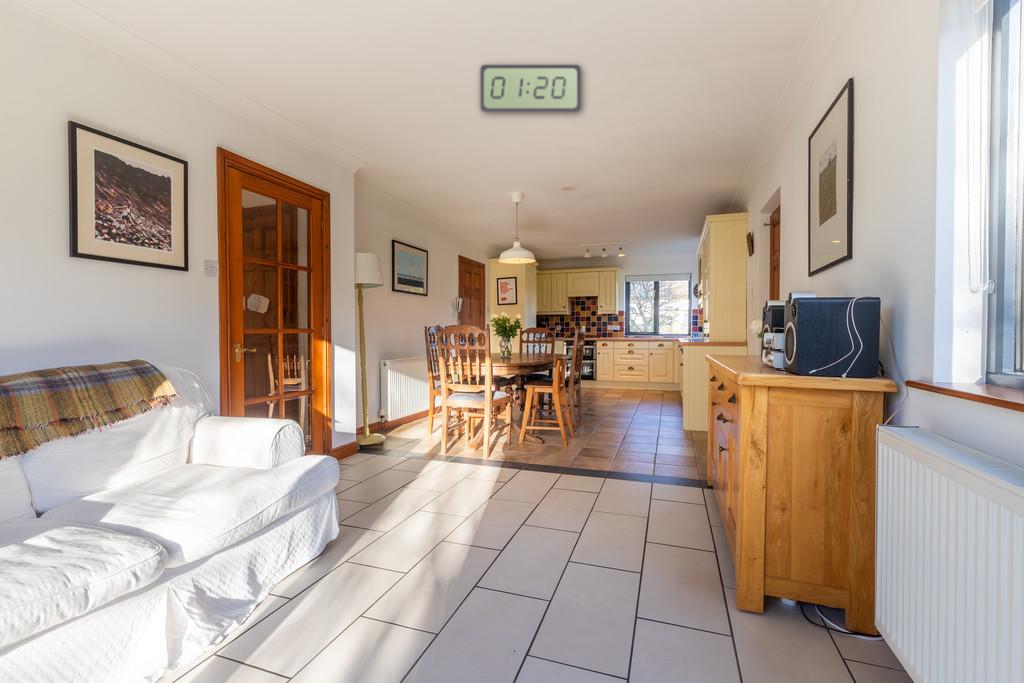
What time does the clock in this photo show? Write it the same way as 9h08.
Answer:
1h20
